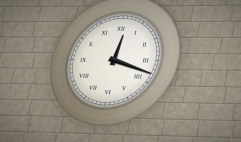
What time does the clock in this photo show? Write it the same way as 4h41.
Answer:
12h18
